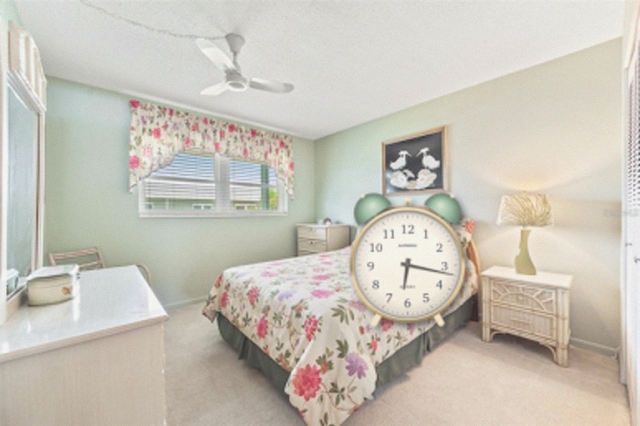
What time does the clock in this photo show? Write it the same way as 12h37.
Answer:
6h17
